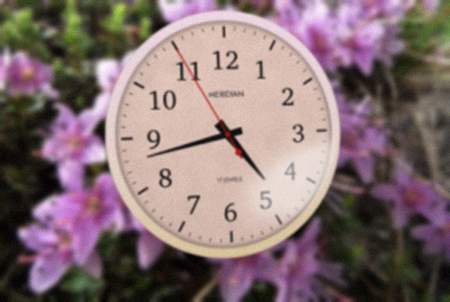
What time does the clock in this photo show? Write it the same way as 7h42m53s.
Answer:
4h42m55s
